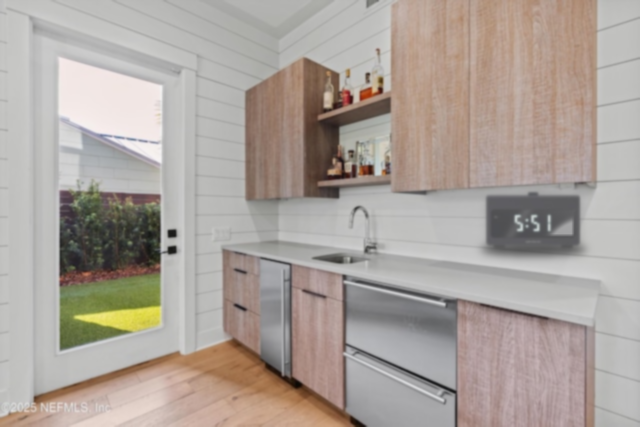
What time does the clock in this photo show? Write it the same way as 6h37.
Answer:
5h51
